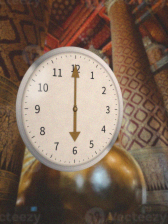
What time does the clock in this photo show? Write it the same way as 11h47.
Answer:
6h00
